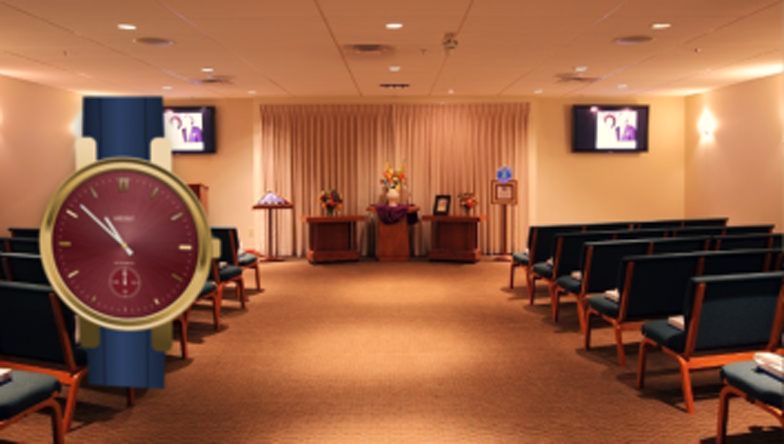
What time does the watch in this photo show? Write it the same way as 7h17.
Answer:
10h52
